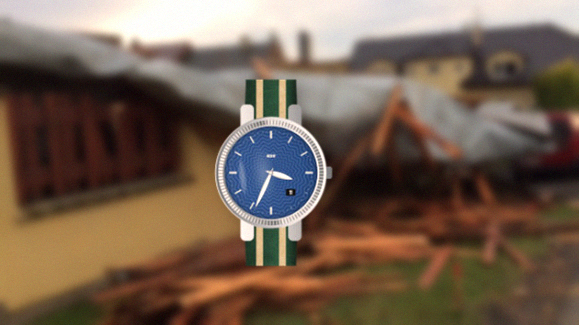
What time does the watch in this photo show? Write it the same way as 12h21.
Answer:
3h34
